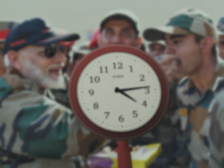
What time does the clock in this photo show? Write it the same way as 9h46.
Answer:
4h14
